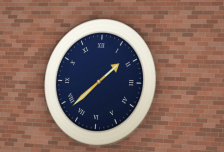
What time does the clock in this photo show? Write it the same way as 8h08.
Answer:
1h38
